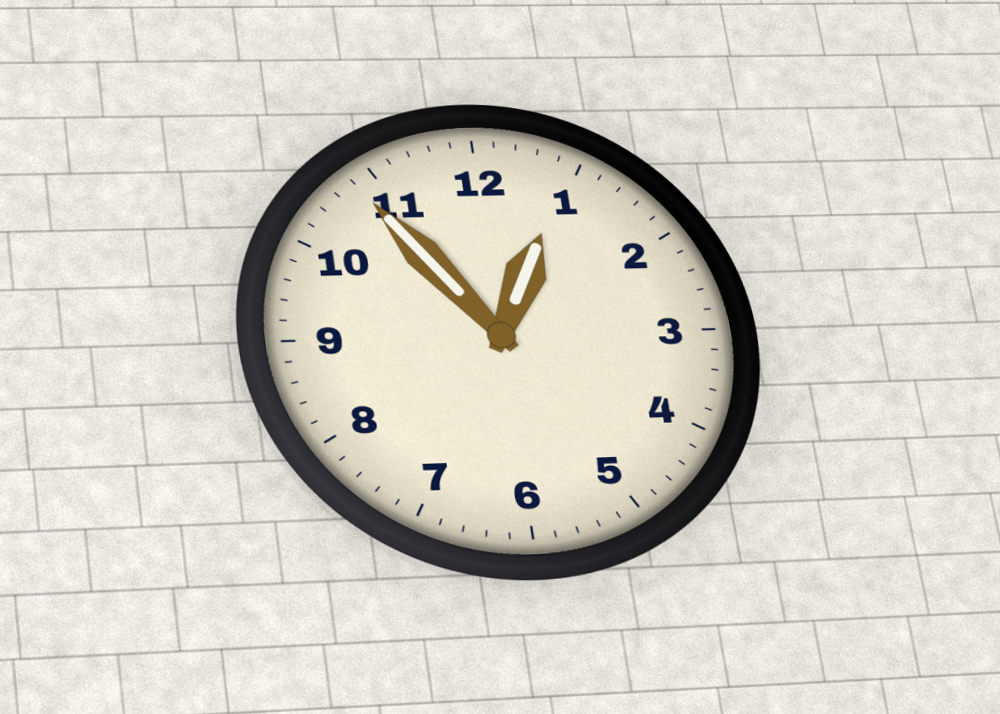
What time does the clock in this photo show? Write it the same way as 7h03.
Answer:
12h54
